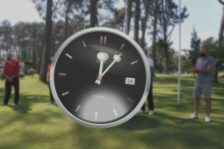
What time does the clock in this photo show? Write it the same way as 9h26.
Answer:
12h06
